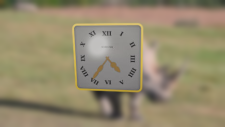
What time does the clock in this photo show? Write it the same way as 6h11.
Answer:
4h36
